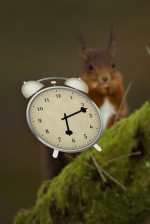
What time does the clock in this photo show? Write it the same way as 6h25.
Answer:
6h12
